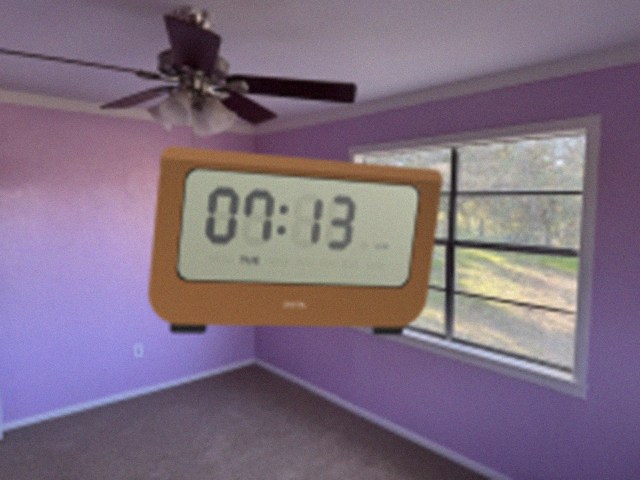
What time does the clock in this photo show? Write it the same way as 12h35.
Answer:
7h13
